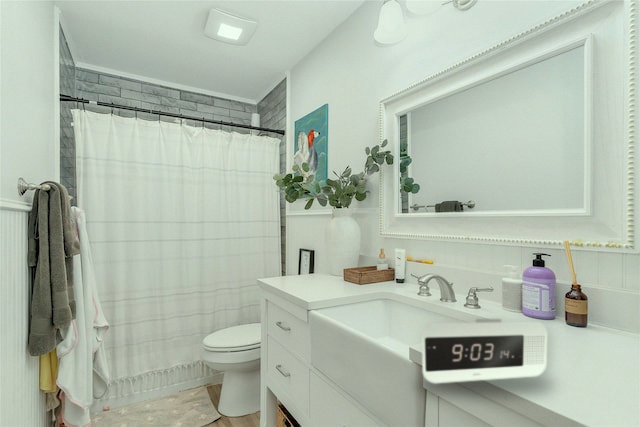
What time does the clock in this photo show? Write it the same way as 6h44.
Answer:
9h03
